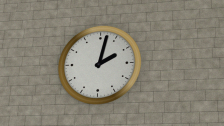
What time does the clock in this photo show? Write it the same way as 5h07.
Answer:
2h02
